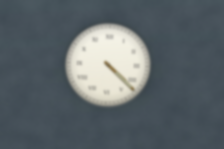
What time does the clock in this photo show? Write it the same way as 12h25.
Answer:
4h22
